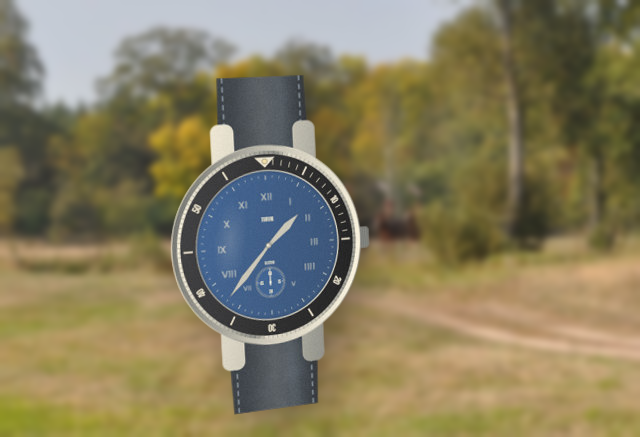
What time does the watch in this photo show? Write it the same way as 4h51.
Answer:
1h37
